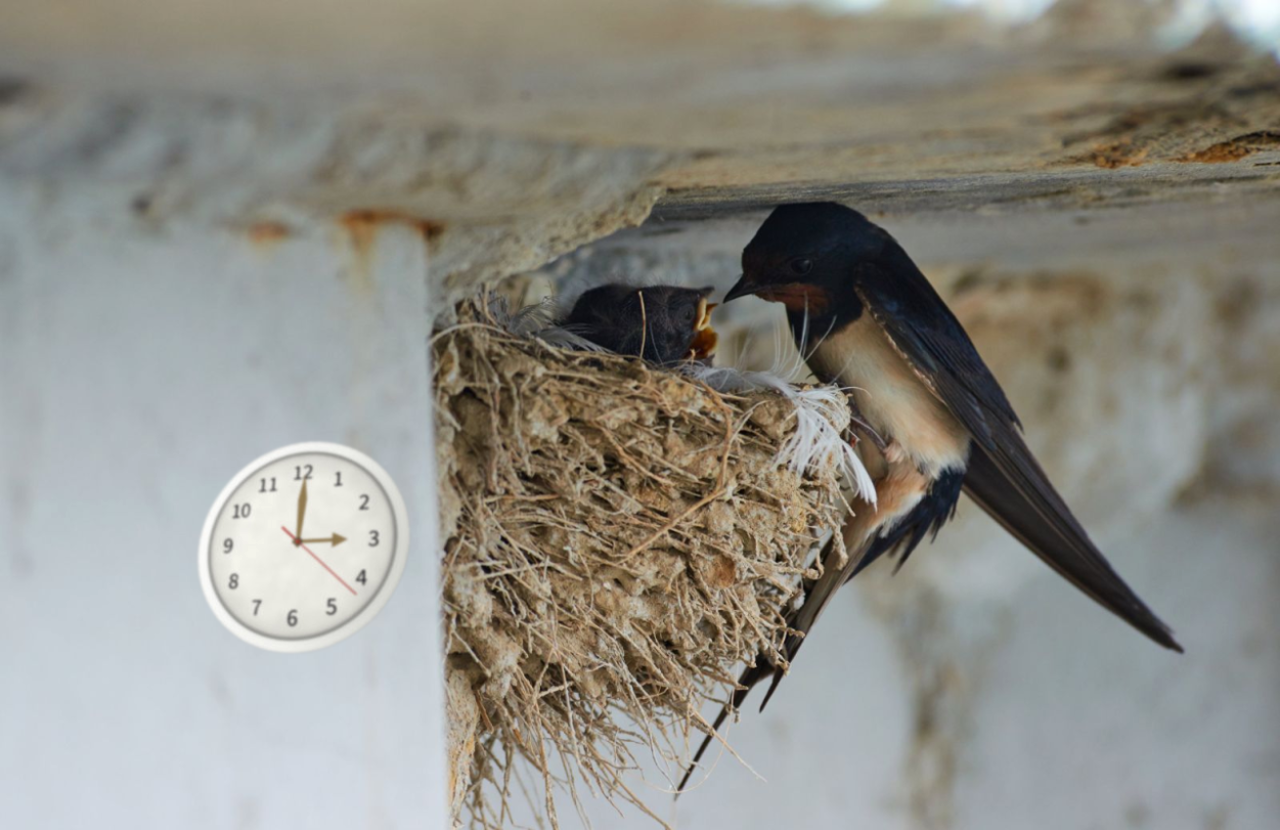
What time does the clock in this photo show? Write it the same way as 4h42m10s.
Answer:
3h00m22s
